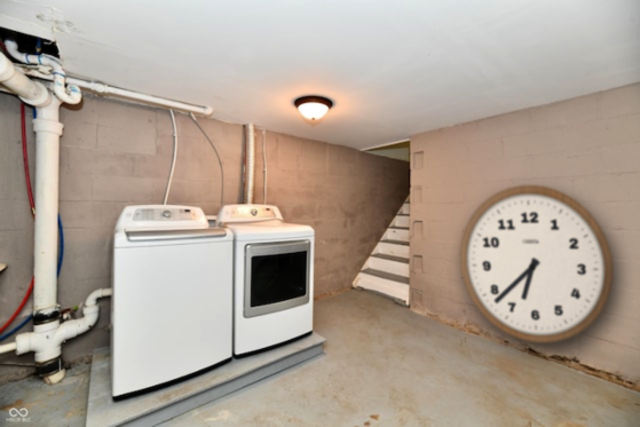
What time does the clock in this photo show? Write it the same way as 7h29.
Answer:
6h38
